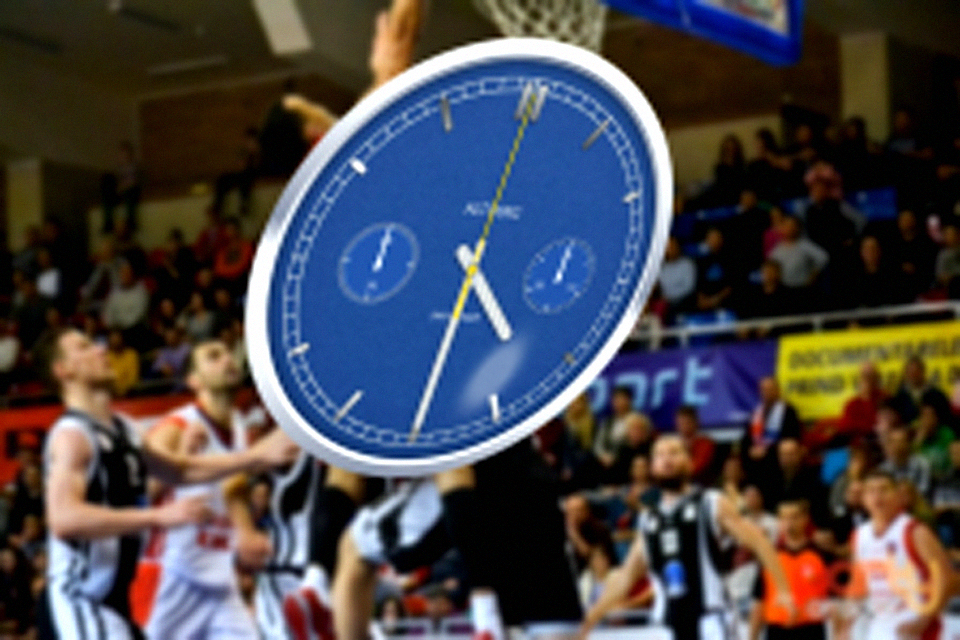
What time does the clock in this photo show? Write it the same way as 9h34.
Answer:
4h30
